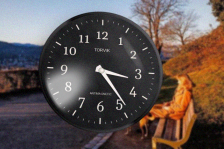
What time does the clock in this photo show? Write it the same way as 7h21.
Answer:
3h24
